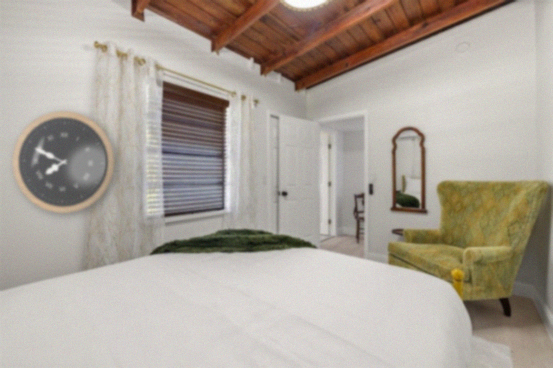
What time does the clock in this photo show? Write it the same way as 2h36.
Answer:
7h49
